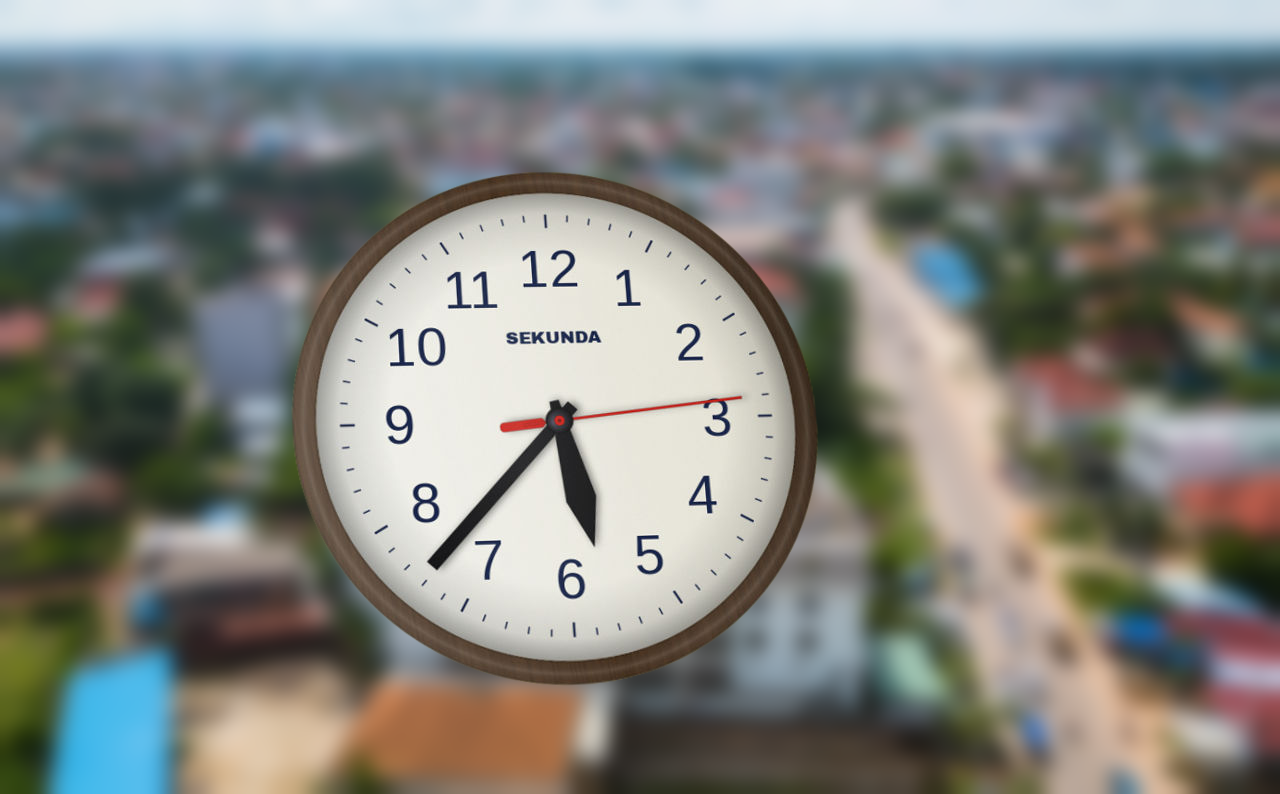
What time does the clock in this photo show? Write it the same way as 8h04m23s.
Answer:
5h37m14s
